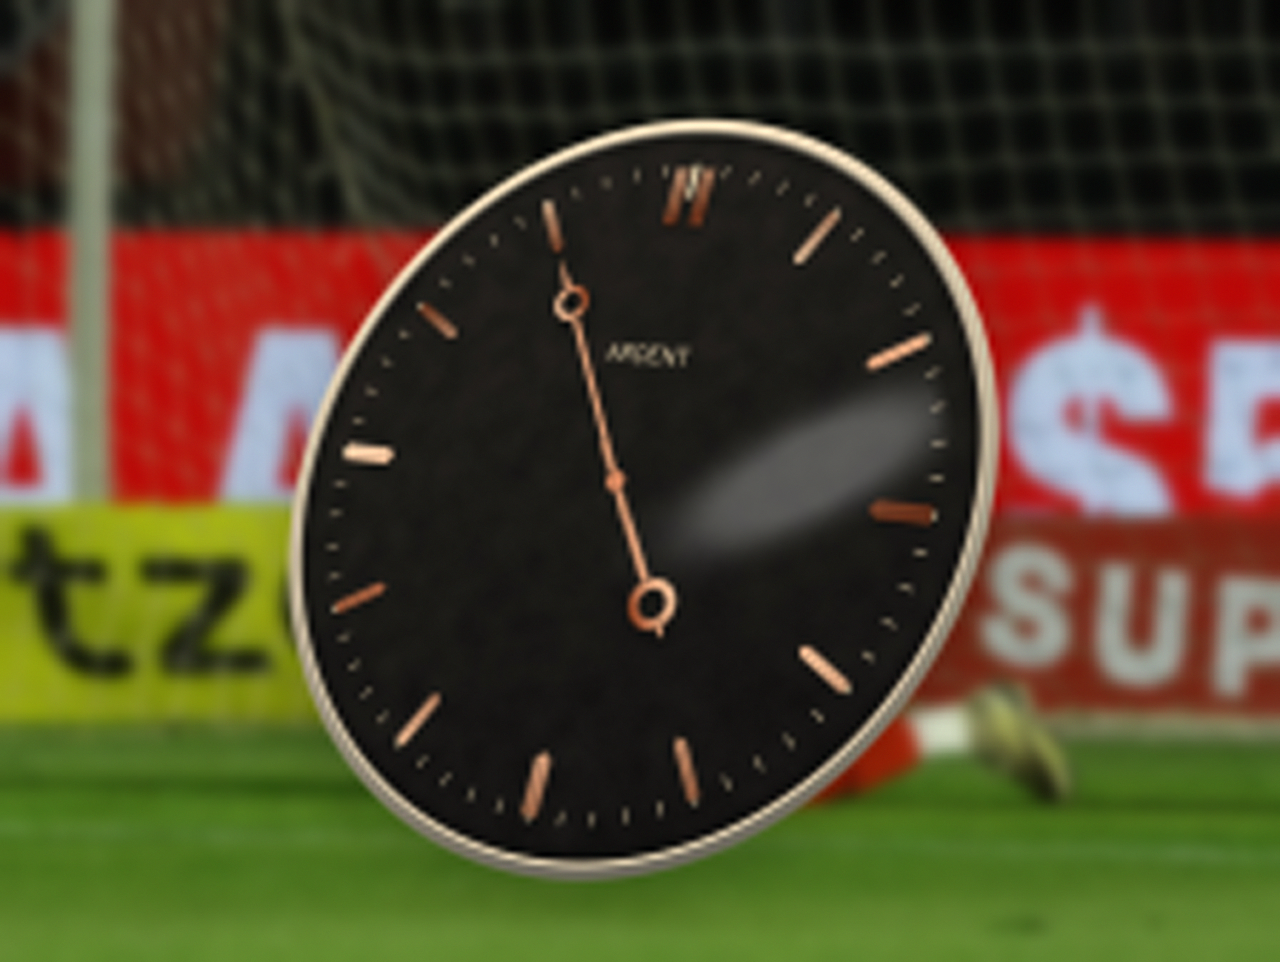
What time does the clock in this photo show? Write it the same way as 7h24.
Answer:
4h55
